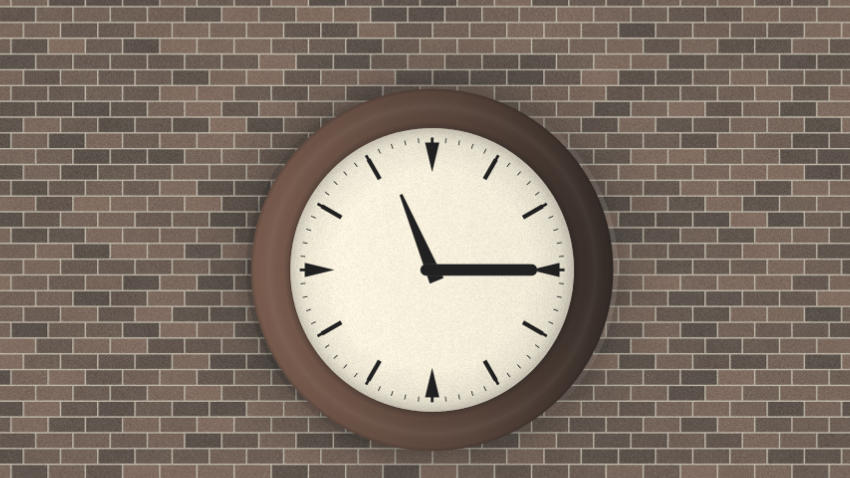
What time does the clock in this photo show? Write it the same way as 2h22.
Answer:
11h15
